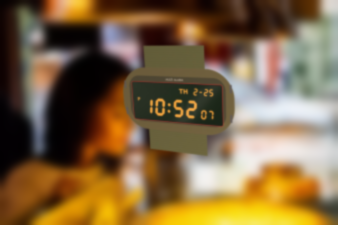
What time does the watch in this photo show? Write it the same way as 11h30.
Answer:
10h52
